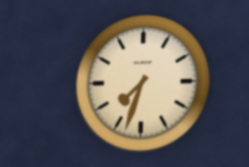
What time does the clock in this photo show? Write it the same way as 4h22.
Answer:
7h33
